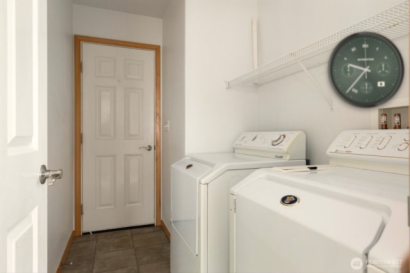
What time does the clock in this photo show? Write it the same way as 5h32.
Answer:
9h37
